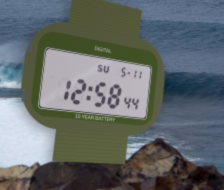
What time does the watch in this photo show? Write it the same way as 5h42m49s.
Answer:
12h58m44s
